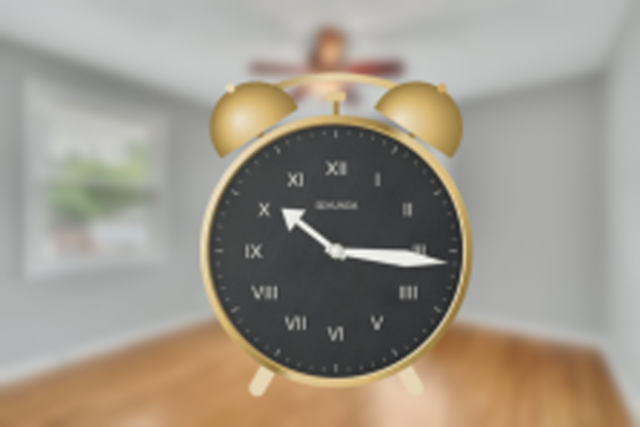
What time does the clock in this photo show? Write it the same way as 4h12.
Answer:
10h16
